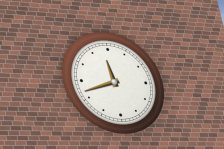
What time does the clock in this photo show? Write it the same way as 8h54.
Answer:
11h42
